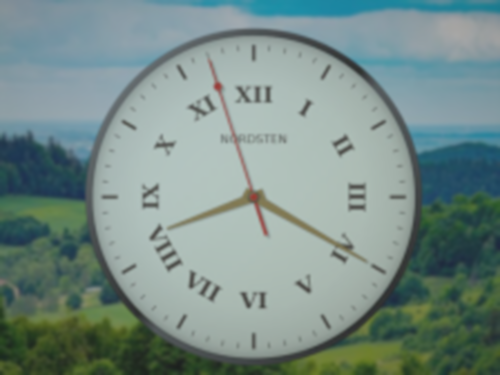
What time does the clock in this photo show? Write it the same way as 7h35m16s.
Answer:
8h19m57s
